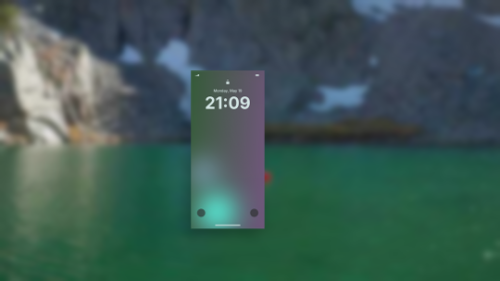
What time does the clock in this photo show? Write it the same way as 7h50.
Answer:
21h09
